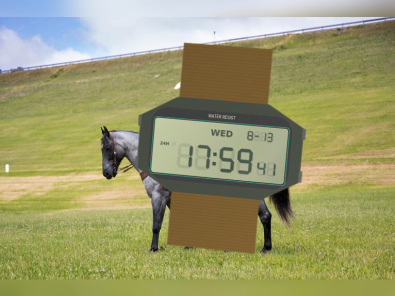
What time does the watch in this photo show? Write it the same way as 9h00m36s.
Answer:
17h59m41s
